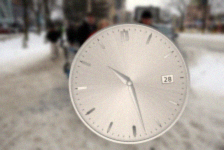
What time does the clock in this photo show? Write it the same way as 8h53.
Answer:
10h28
